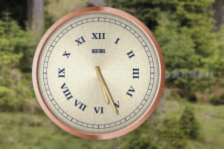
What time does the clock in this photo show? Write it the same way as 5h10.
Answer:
5h26
